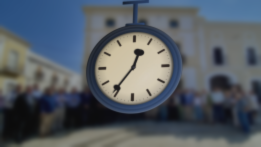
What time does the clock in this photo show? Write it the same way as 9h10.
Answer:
12h36
